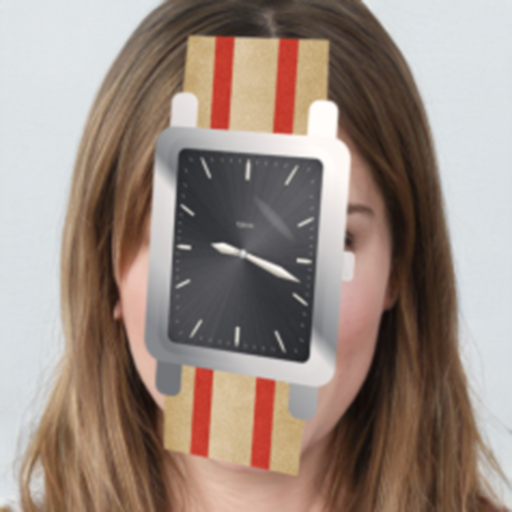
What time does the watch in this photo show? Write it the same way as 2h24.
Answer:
9h18
